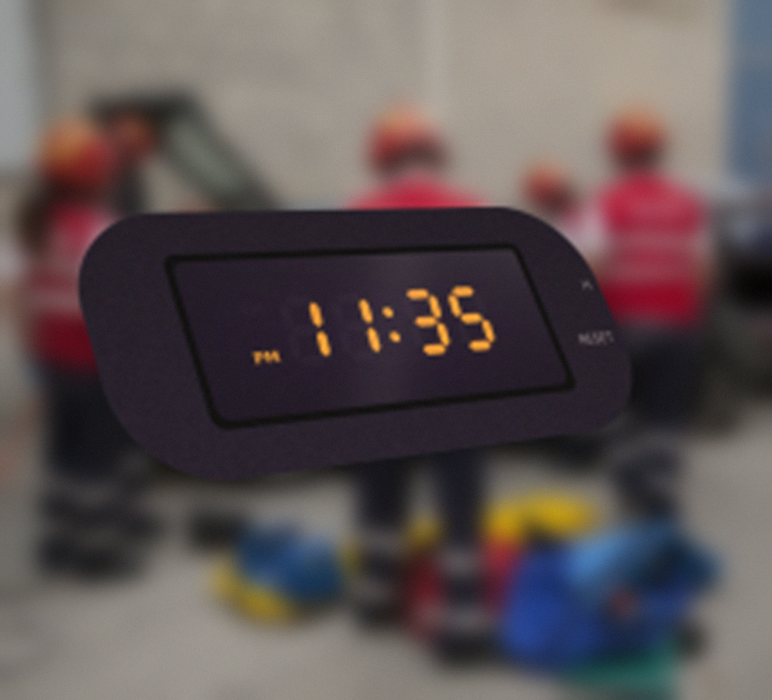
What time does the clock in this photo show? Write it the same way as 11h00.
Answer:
11h35
